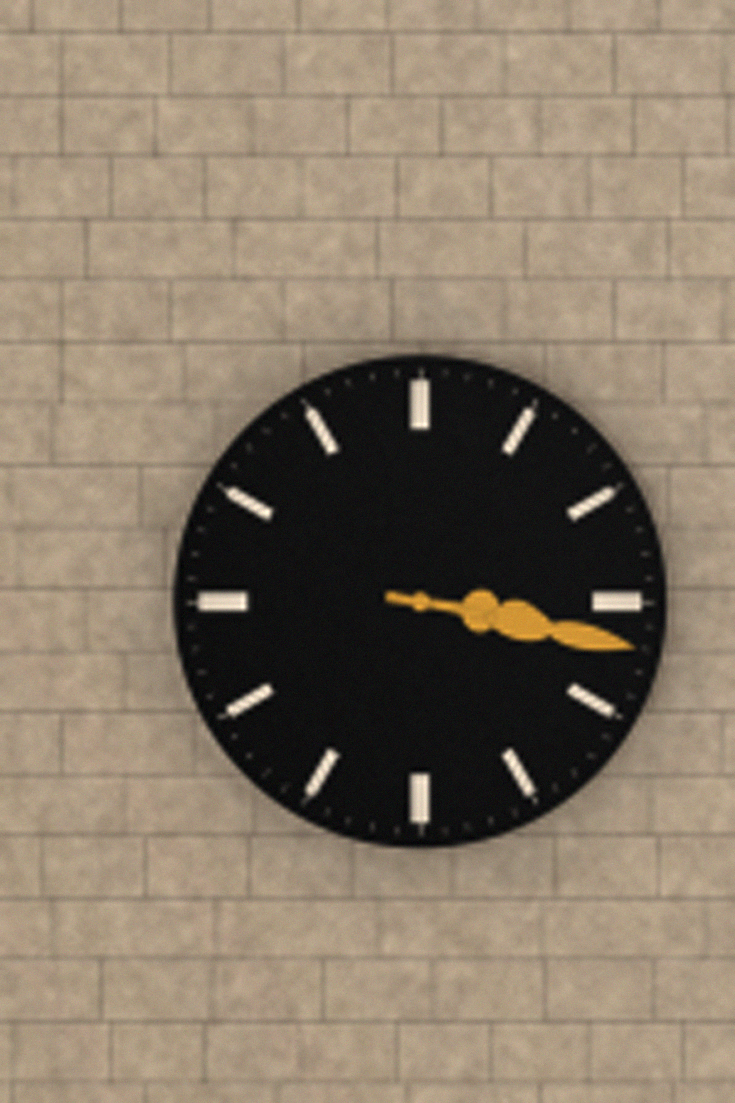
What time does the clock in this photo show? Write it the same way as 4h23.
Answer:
3h17
